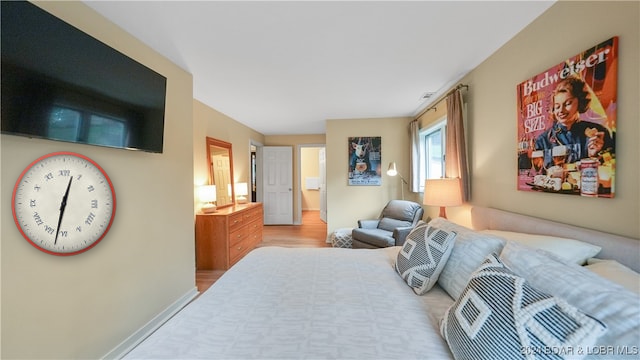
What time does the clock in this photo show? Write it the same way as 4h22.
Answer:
12h32
